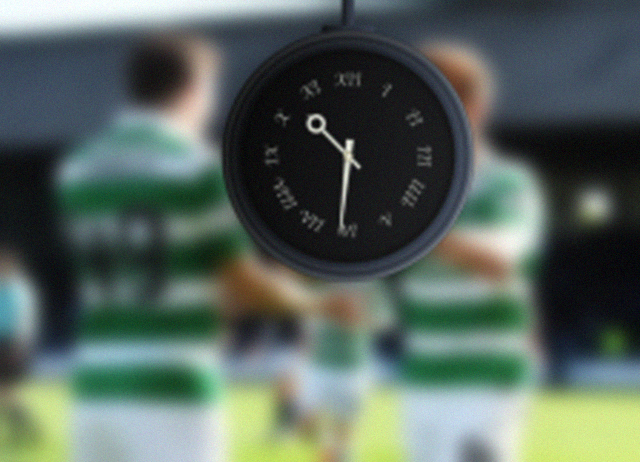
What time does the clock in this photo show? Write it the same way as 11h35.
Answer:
10h31
